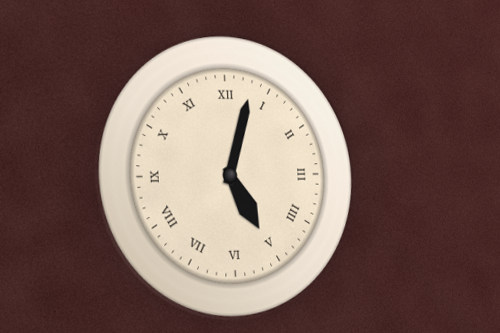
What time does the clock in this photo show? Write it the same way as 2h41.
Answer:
5h03
